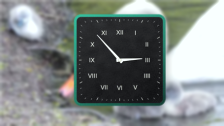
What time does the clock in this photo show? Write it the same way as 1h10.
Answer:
2h53
